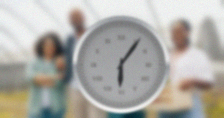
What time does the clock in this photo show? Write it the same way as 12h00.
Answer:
6h06
